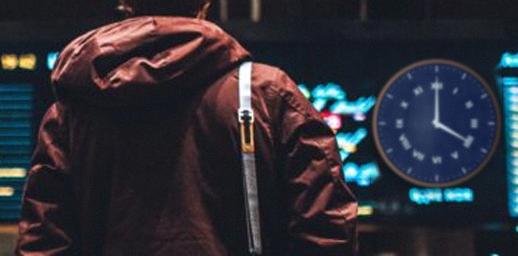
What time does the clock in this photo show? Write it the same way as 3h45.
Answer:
4h00
